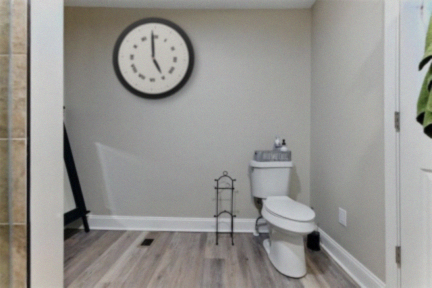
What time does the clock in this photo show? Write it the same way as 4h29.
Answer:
4h59
